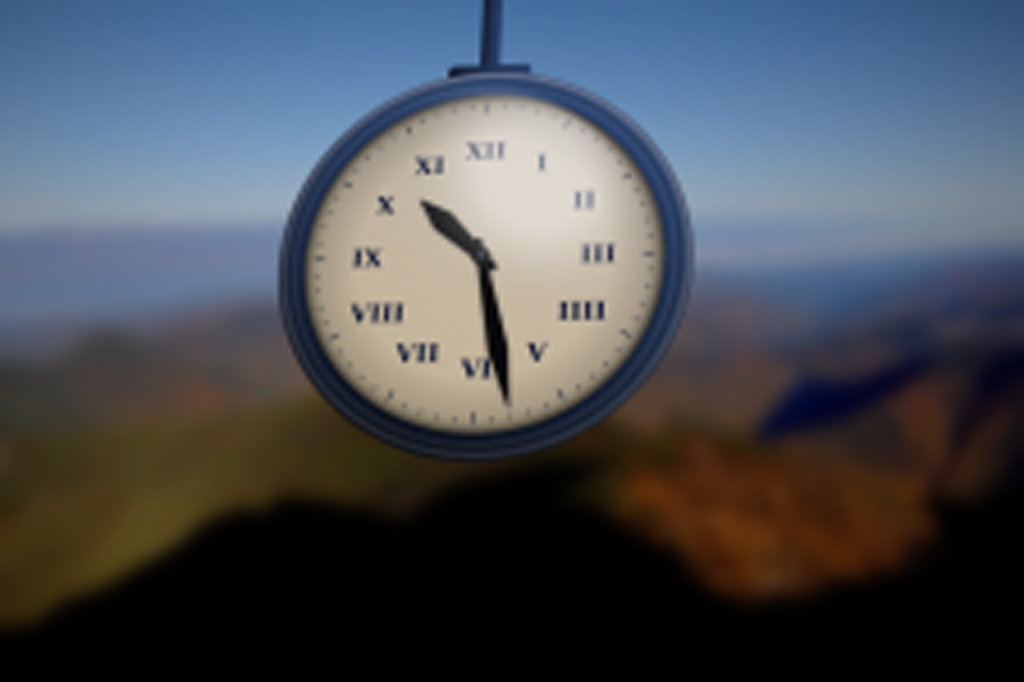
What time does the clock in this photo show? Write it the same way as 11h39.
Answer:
10h28
